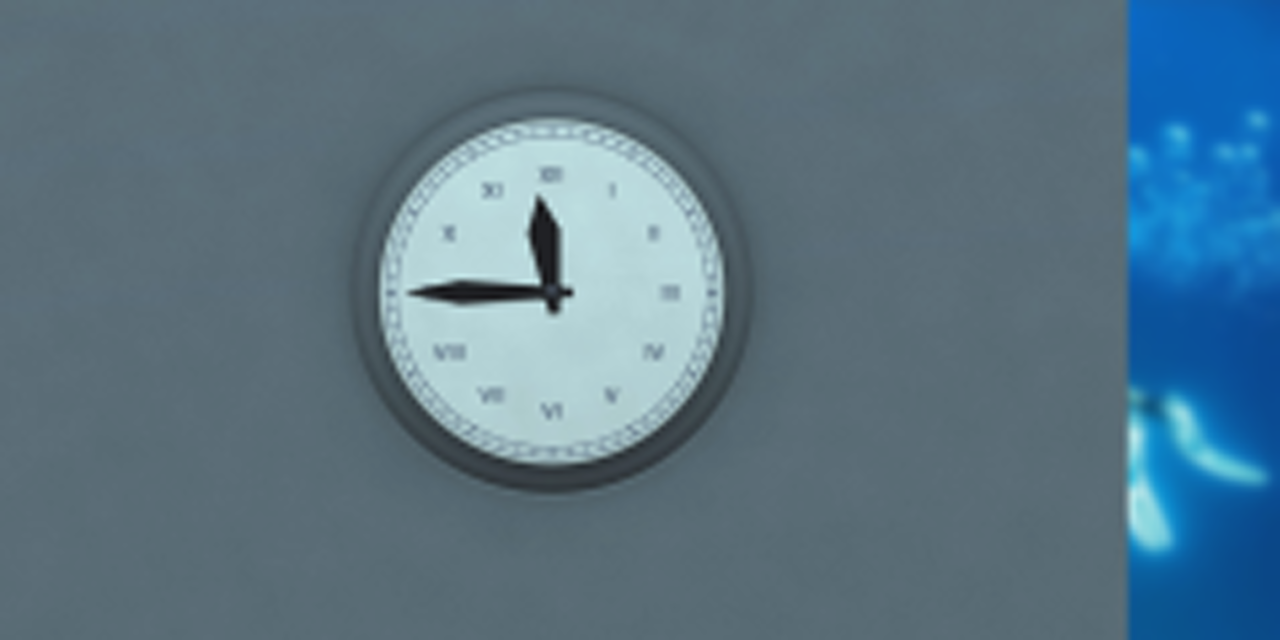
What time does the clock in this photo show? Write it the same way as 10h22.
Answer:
11h45
